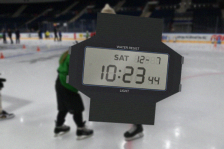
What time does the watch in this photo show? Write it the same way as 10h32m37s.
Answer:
10h23m44s
